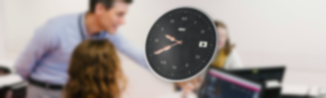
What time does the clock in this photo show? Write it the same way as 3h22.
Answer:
9h40
